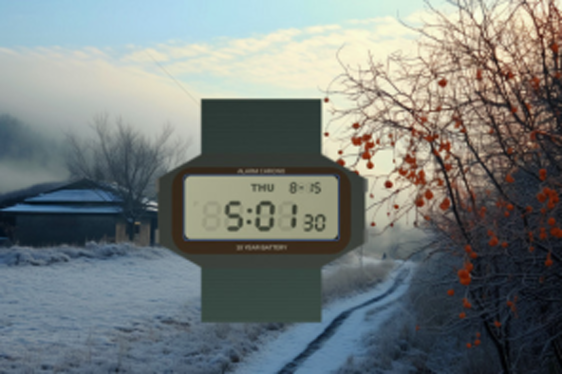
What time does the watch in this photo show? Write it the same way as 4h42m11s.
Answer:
5h01m30s
